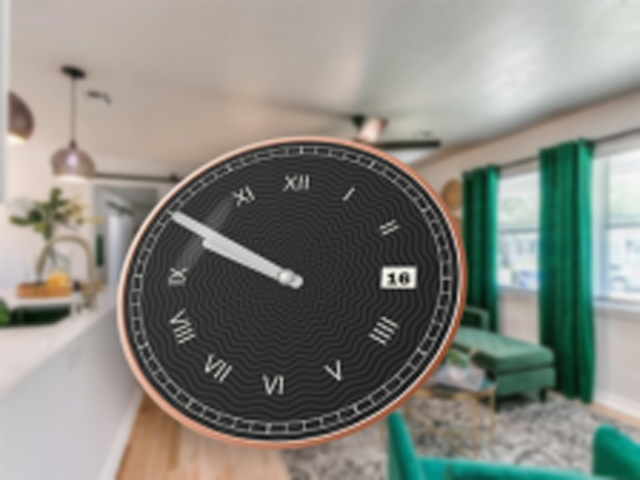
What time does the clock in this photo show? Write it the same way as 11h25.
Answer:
9h50
